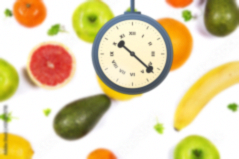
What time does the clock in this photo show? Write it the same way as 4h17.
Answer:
10h22
